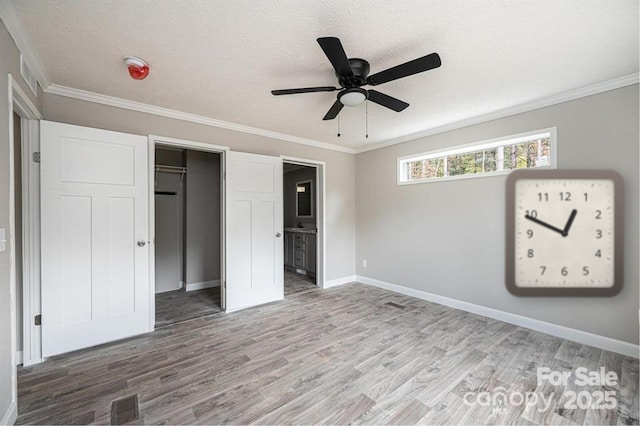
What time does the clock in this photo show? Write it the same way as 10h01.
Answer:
12h49
